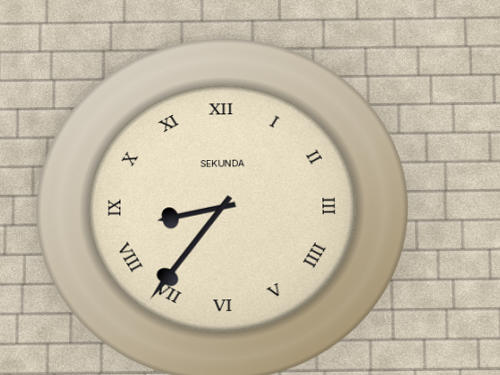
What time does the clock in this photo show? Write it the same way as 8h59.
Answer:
8h36
